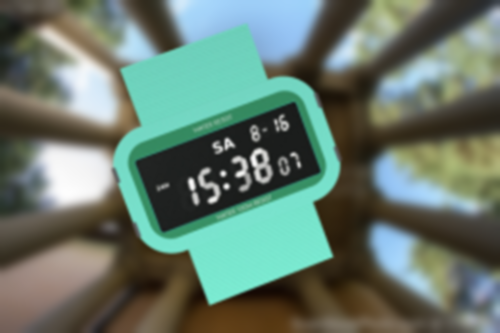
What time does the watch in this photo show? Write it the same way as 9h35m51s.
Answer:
15h38m07s
